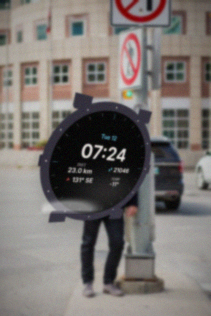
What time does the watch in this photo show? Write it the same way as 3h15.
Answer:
7h24
